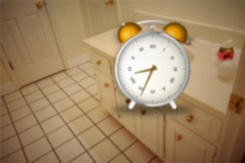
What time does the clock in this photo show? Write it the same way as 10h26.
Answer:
8h34
